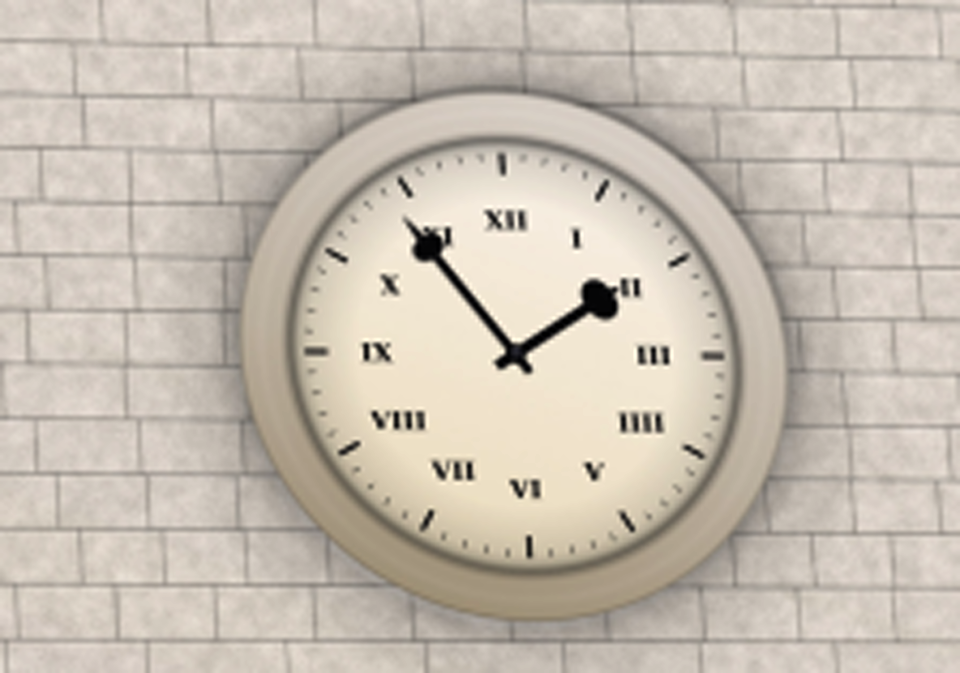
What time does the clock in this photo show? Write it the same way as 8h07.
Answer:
1h54
